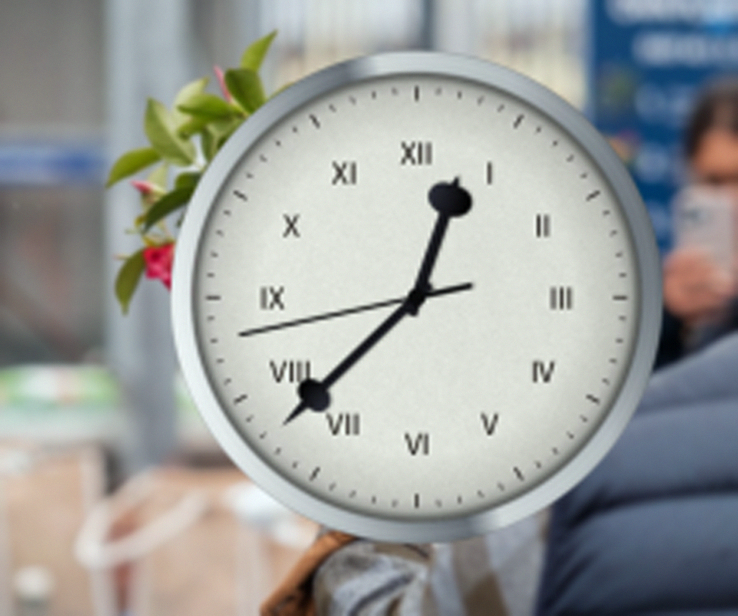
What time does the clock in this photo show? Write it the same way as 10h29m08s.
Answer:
12h37m43s
